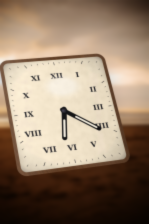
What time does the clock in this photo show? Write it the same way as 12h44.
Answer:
6h21
